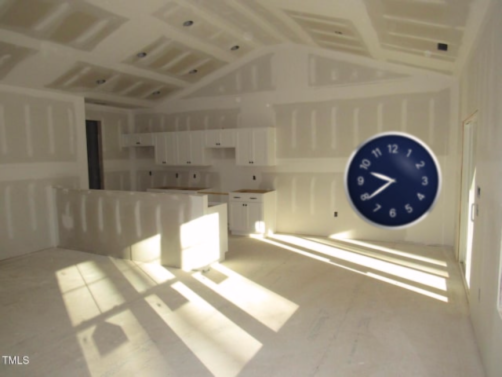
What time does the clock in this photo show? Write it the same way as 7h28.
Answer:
9h39
